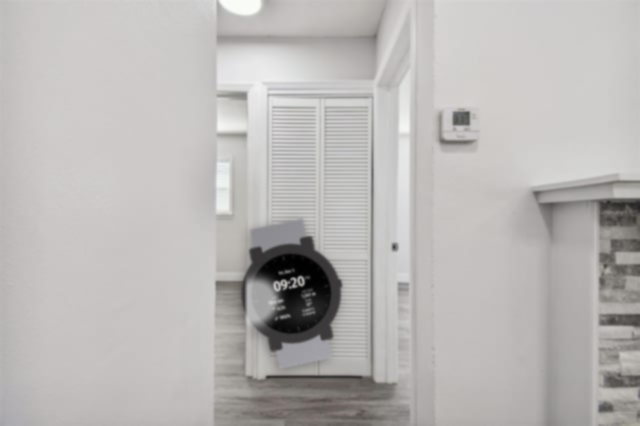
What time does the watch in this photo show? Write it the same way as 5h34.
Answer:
9h20
